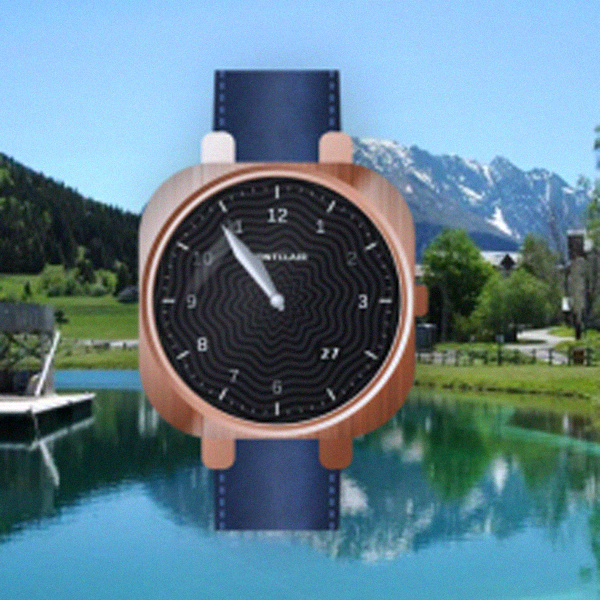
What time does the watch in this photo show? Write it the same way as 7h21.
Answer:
10h54
